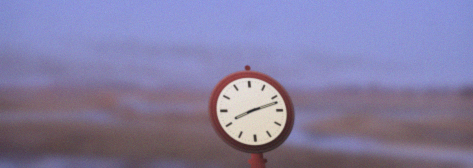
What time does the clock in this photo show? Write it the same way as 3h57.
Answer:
8h12
